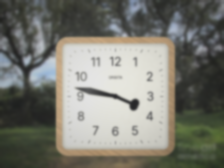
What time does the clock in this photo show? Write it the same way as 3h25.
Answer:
3h47
